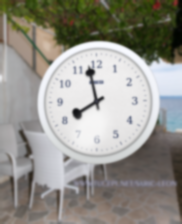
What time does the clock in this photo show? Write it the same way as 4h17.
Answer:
7h58
